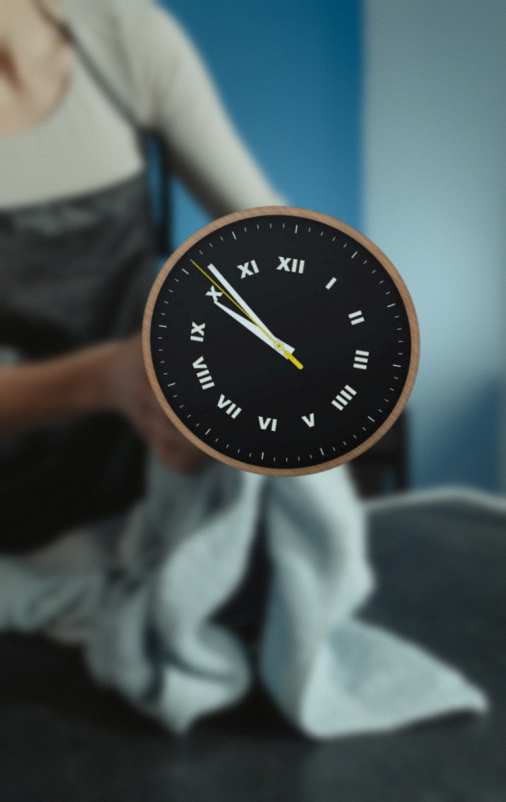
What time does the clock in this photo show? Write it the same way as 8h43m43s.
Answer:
9h51m51s
